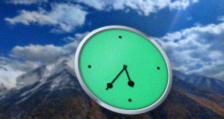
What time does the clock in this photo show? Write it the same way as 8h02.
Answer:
5h37
